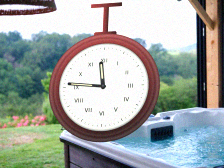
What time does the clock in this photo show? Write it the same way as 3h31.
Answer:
11h46
